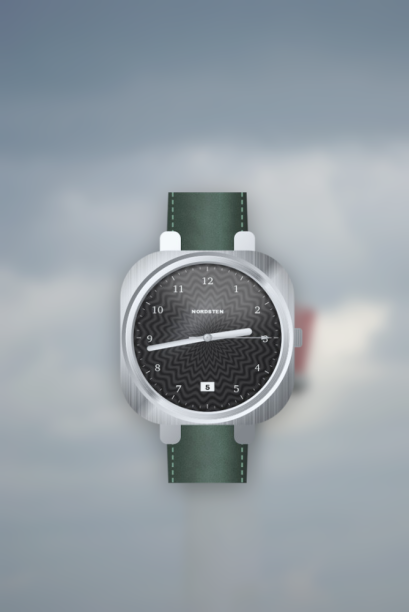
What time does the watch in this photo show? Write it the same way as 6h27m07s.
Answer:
2h43m15s
